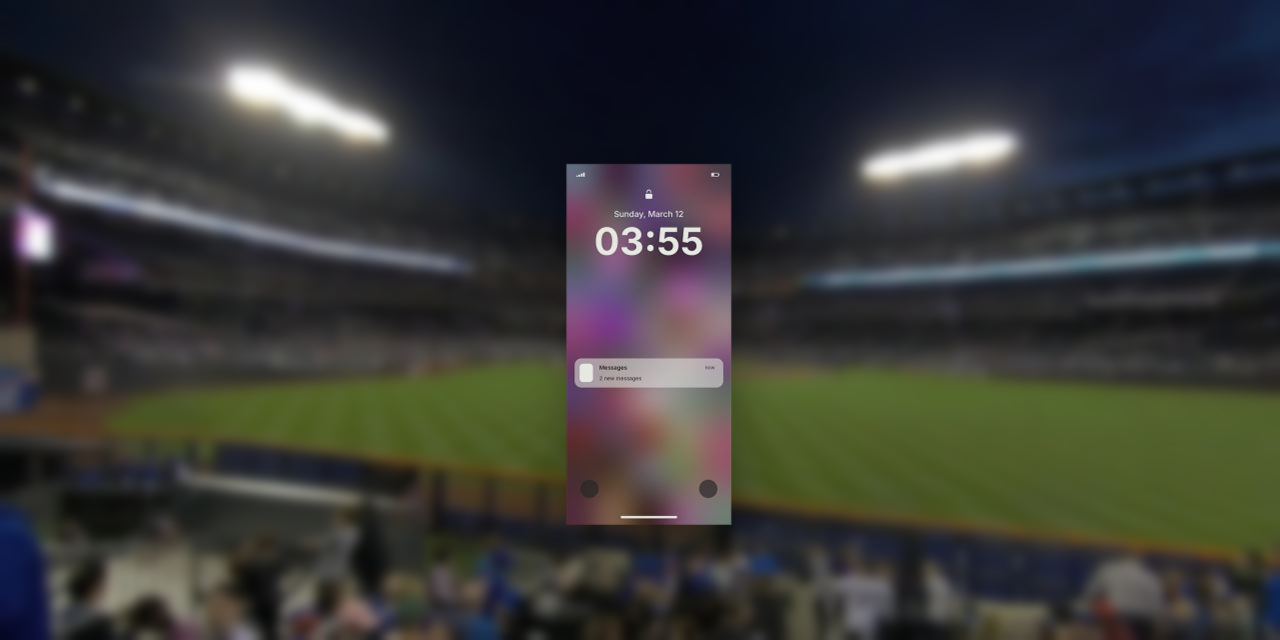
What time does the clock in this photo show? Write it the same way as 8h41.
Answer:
3h55
